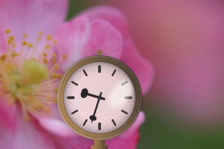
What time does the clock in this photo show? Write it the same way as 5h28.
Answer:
9h33
